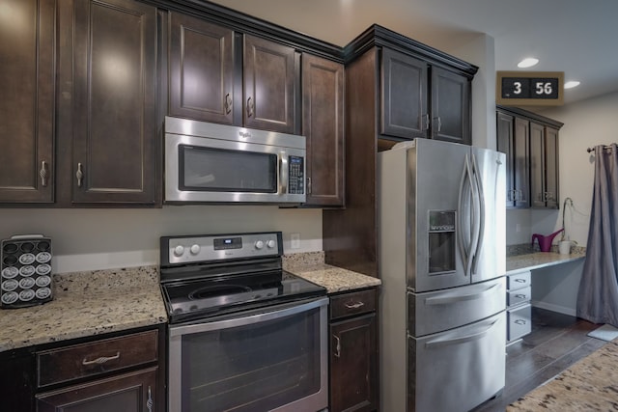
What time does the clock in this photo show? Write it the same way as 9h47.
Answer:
3h56
